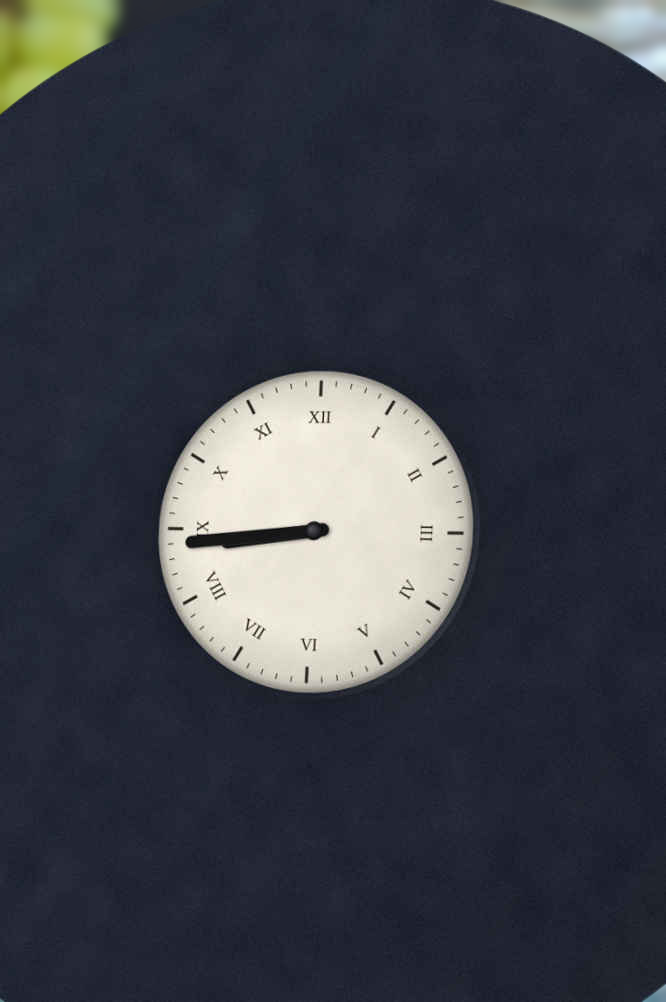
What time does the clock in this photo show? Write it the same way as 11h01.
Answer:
8h44
